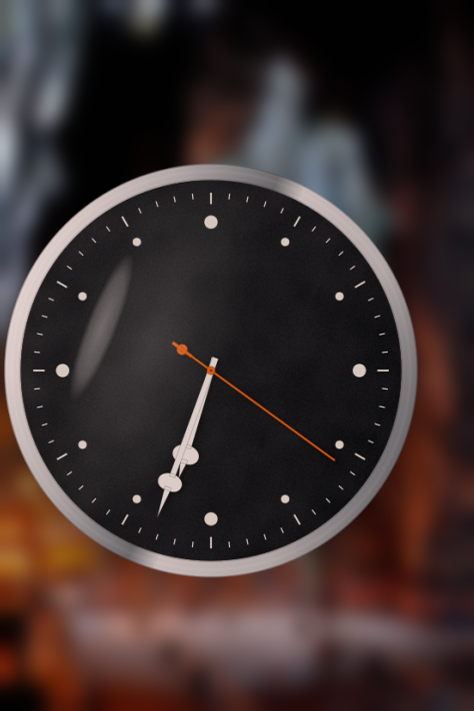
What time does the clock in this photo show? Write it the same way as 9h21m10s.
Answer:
6h33m21s
